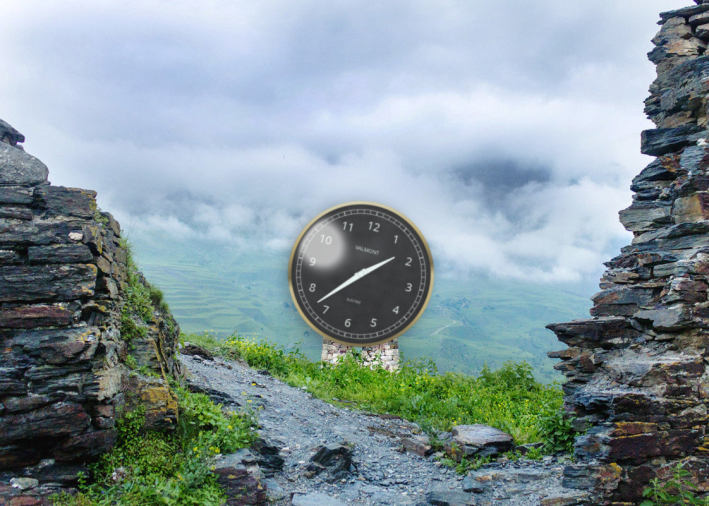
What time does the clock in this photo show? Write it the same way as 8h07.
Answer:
1h37
